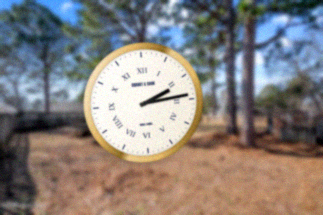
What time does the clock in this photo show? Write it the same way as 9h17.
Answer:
2h14
